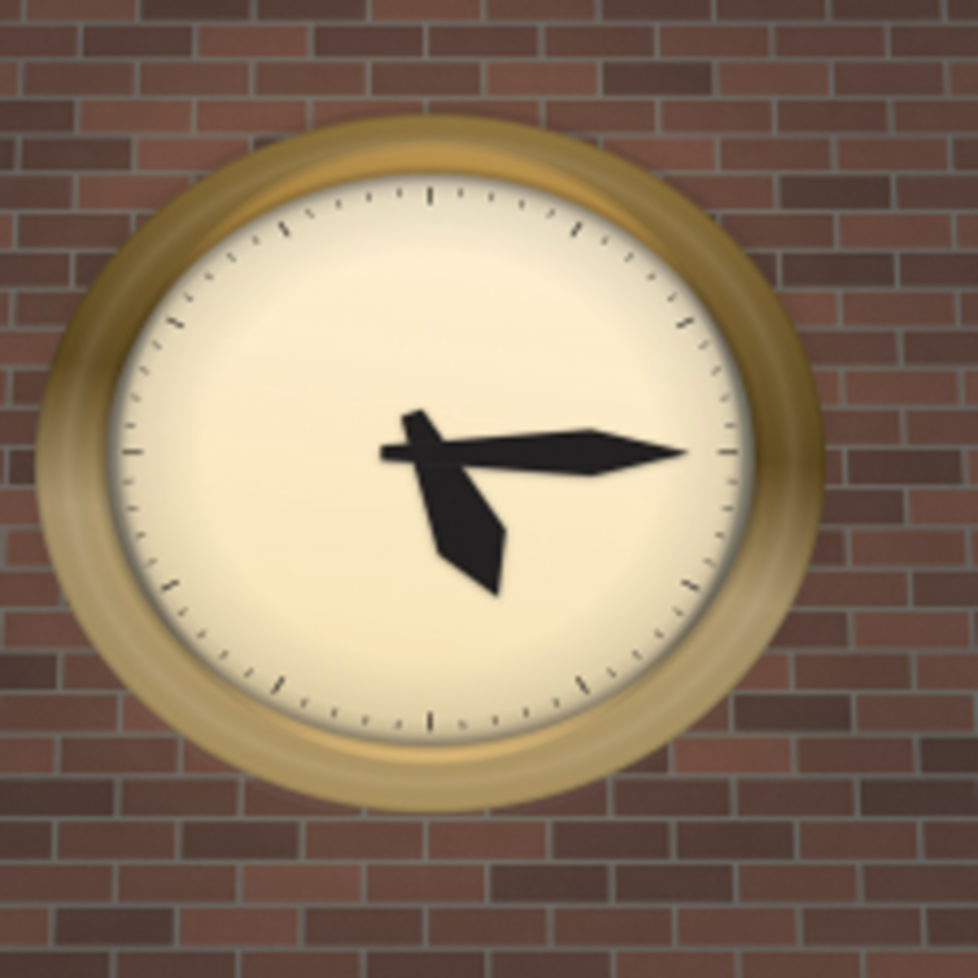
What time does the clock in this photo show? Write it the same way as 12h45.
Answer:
5h15
